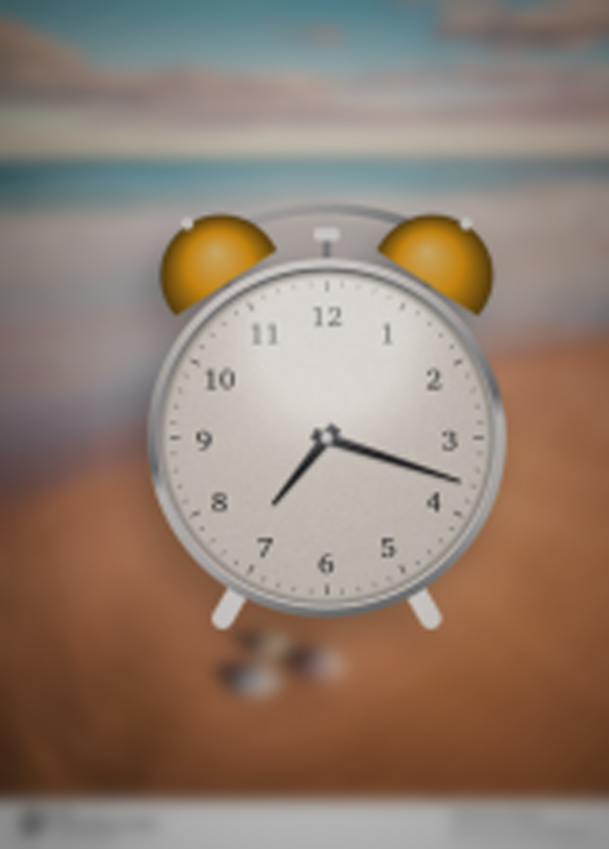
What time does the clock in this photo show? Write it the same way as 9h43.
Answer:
7h18
